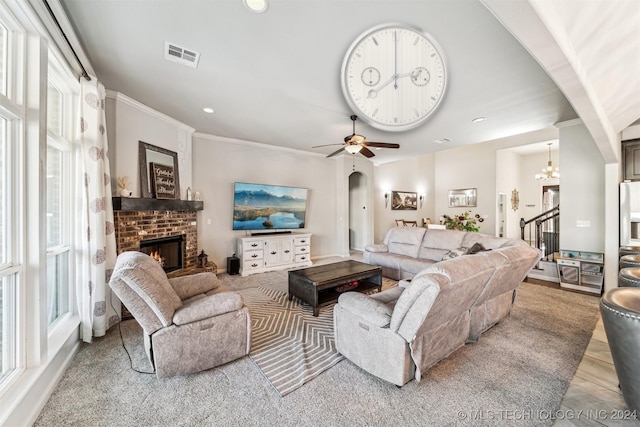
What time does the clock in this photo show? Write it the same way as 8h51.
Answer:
2h39
